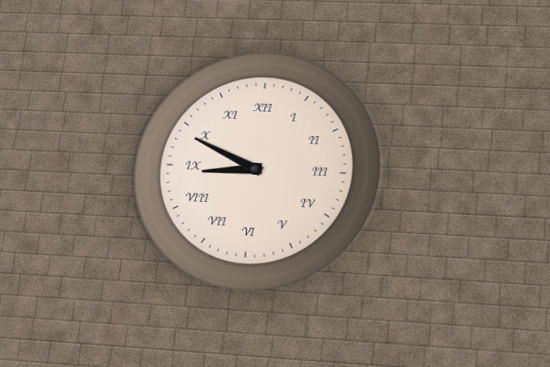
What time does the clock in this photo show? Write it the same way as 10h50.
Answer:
8h49
